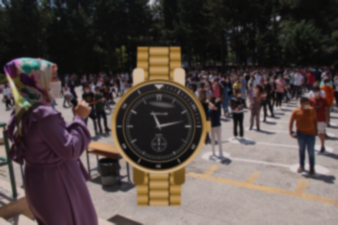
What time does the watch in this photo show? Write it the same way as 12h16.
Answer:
11h13
